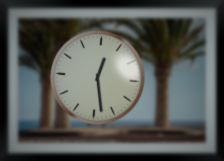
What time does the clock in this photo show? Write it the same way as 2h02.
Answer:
12h28
